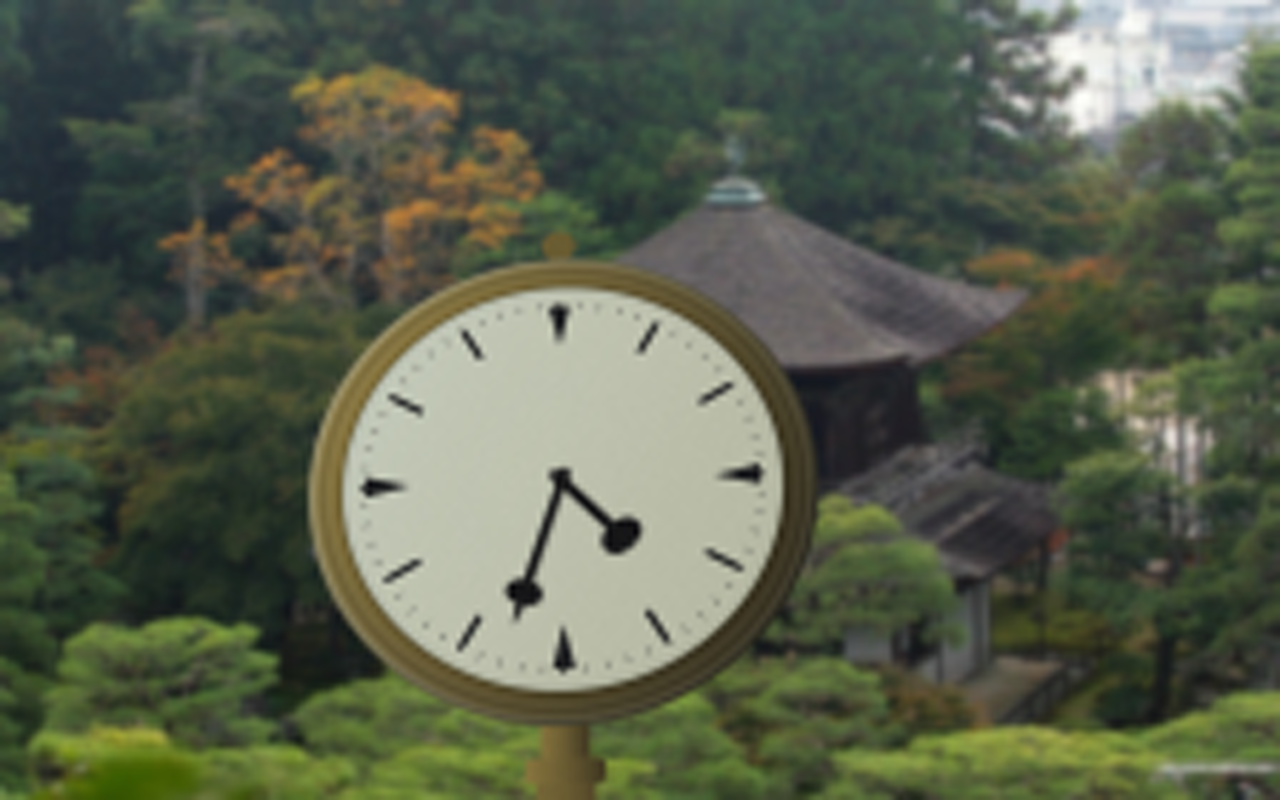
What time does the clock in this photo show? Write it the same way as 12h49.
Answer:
4h33
